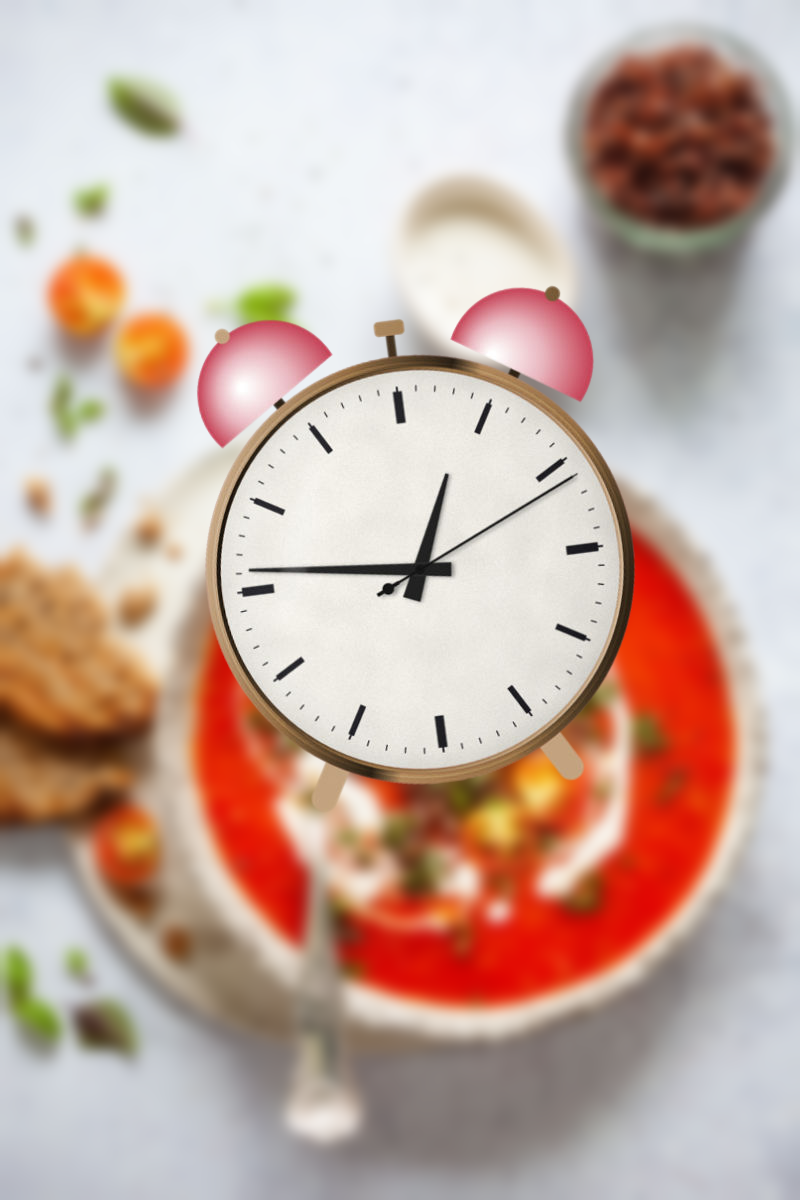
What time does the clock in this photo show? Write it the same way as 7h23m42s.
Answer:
12h46m11s
